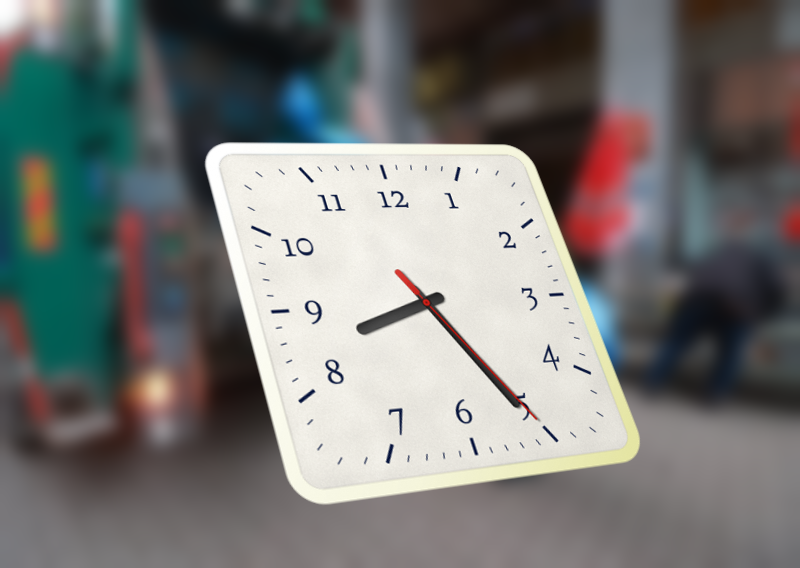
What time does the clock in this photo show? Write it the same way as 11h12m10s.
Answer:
8h25m25s
